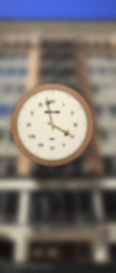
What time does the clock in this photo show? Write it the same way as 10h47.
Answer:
3h58
